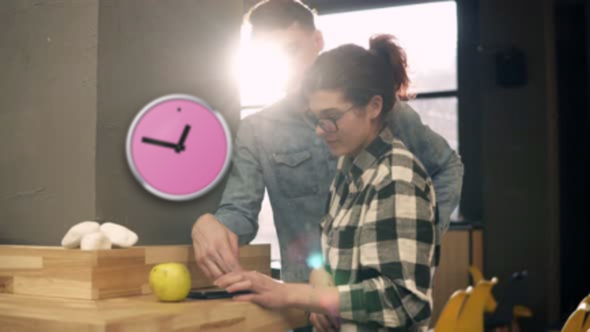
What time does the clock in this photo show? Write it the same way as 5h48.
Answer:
12h47
